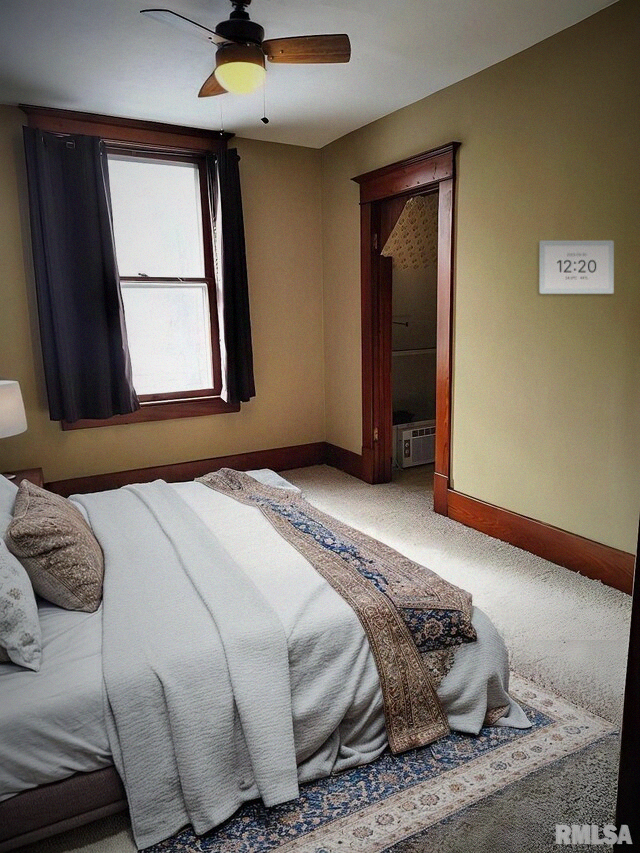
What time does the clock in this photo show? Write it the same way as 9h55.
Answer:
12h20
